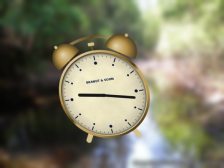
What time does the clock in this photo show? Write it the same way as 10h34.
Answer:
9h17
